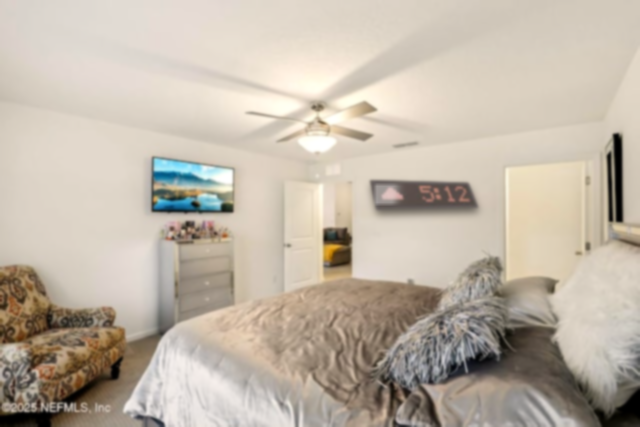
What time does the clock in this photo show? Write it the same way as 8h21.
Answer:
5h12
